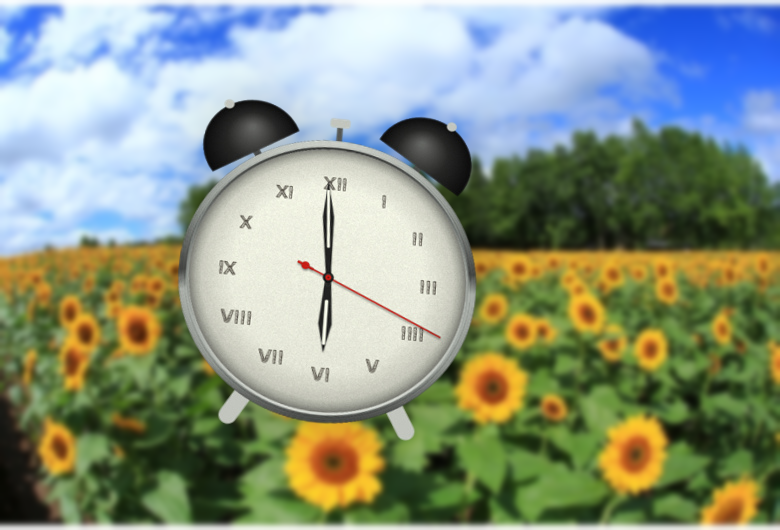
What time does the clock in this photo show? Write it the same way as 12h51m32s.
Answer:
5h59m19s
